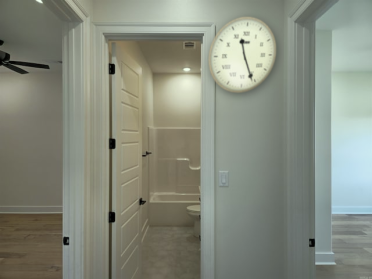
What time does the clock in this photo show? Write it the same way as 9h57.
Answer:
11h26
